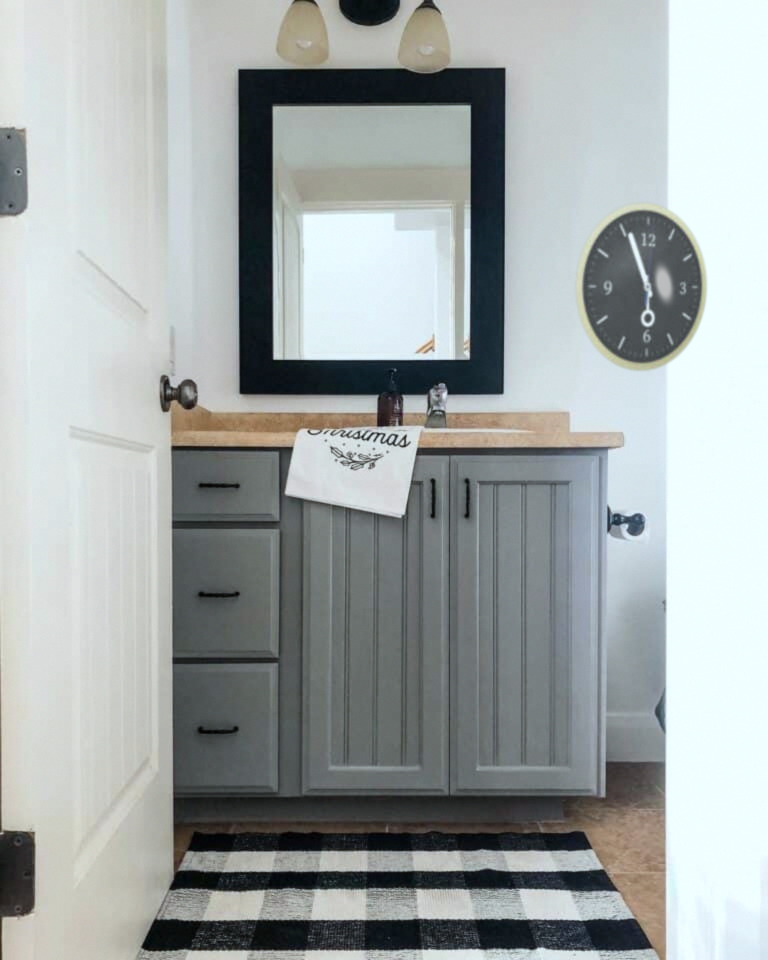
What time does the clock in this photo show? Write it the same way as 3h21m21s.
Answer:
5h56m01s
